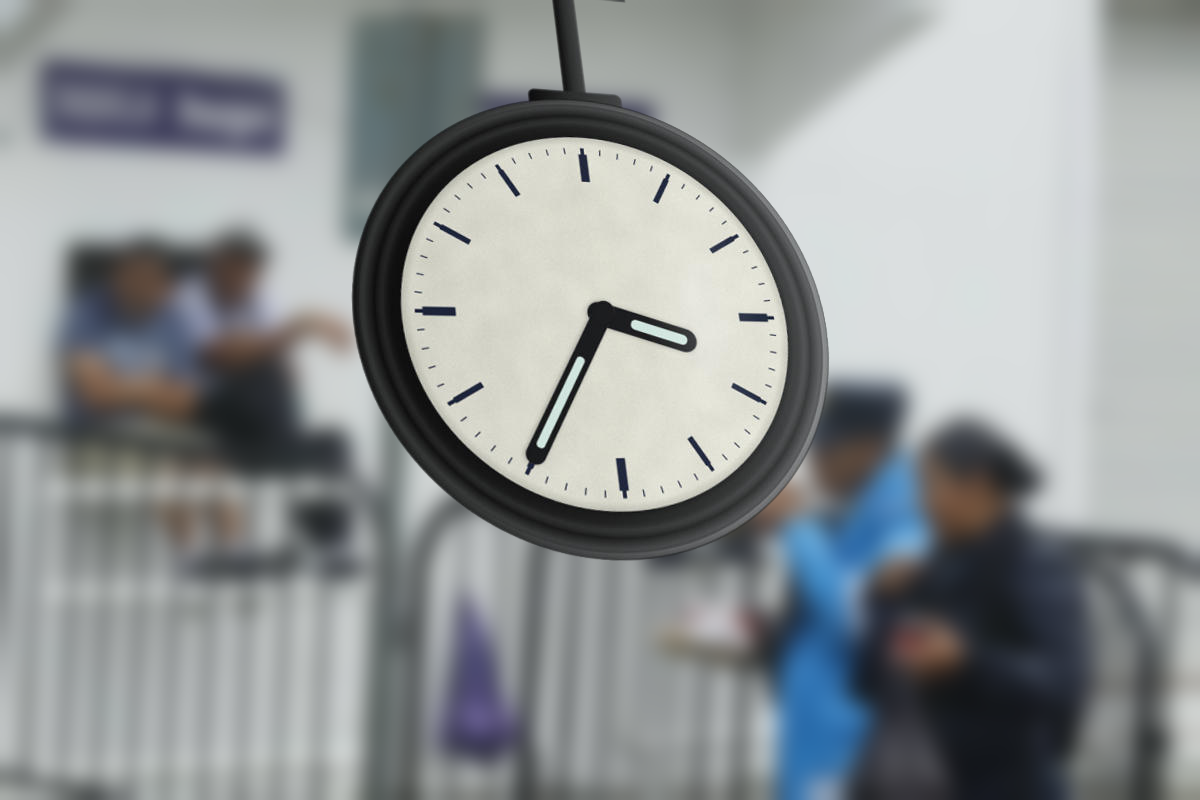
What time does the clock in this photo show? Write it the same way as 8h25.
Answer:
3h35
